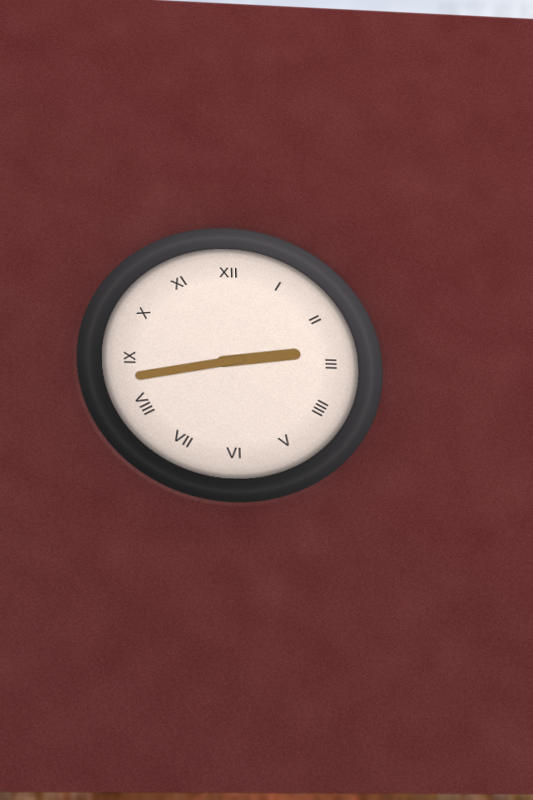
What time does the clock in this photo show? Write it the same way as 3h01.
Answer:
2h43
